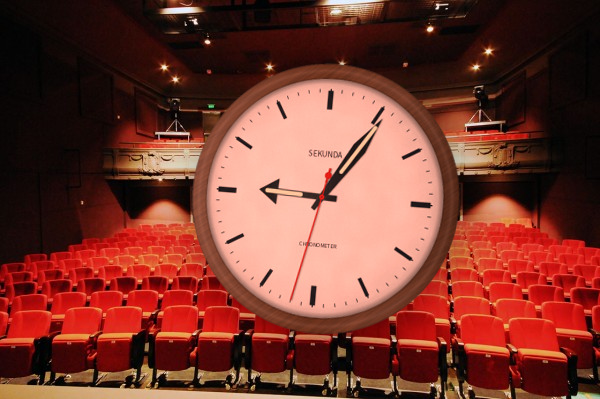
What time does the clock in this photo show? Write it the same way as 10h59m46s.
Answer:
9h05m32s
